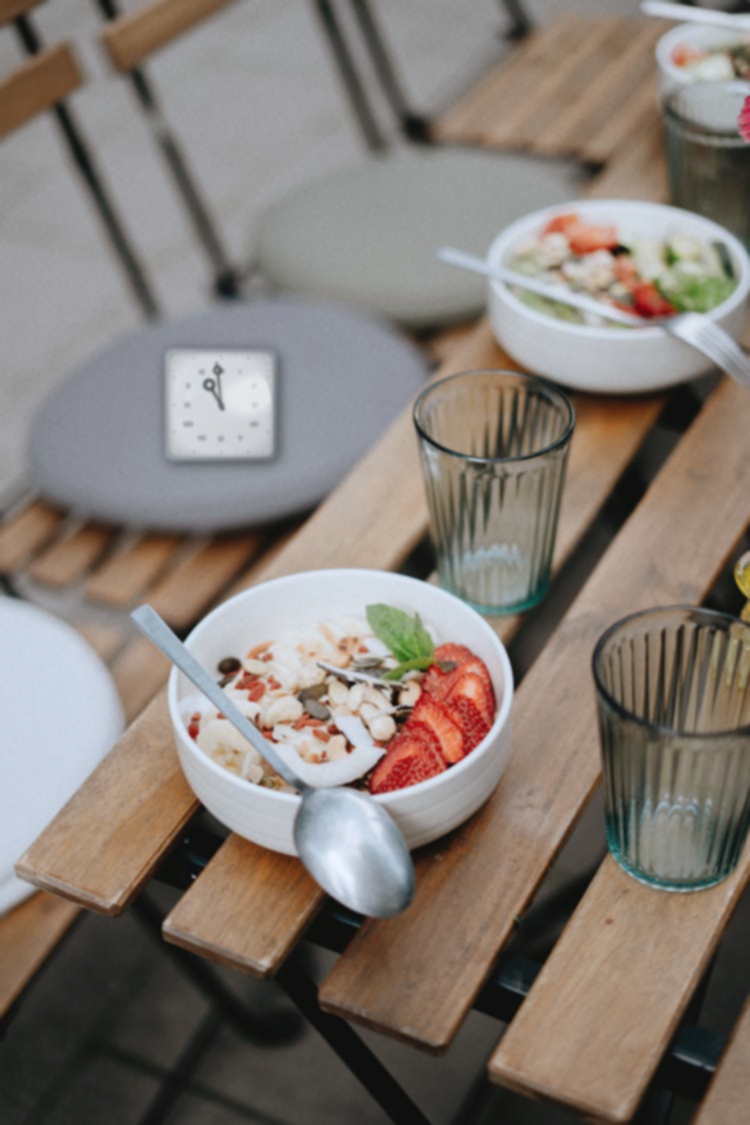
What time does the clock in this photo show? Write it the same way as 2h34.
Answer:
10h59
